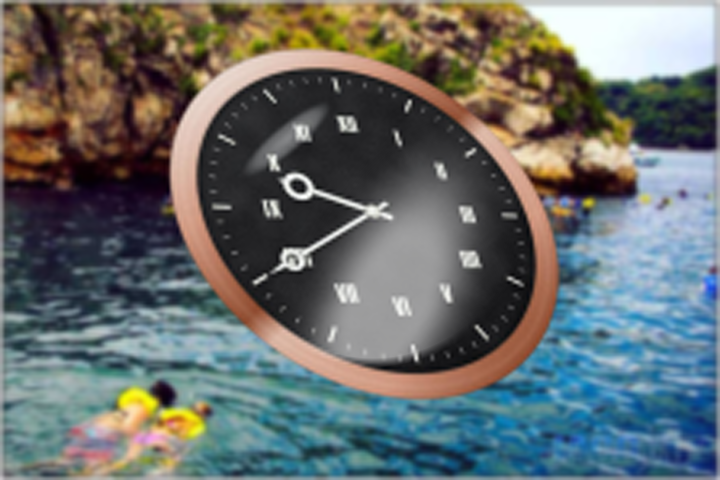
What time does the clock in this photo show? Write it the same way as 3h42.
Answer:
9h40
